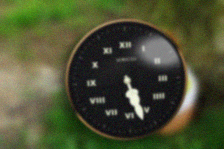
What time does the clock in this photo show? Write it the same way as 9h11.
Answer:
5h27
